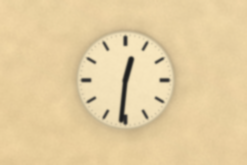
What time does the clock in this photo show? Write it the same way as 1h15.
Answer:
12h31
